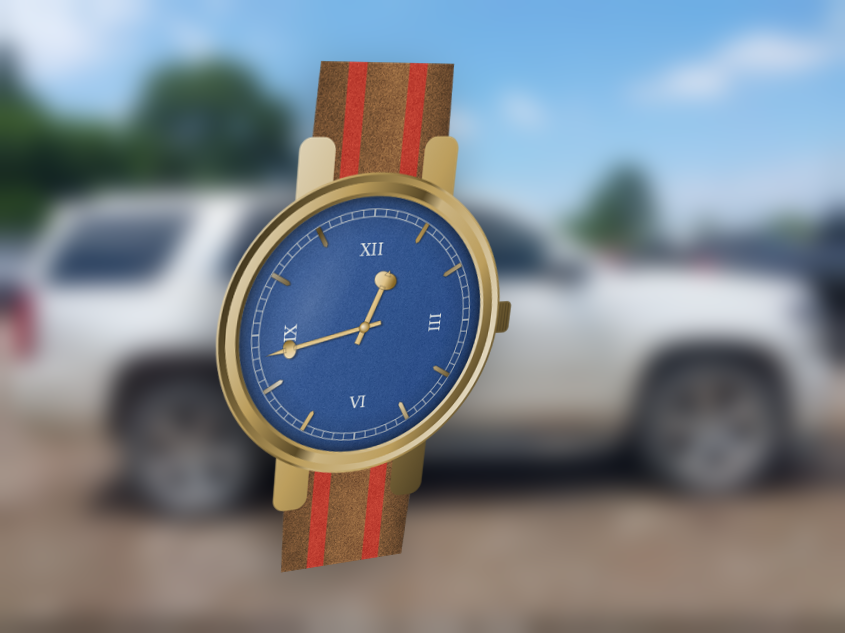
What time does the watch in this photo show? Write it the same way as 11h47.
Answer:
12h43
